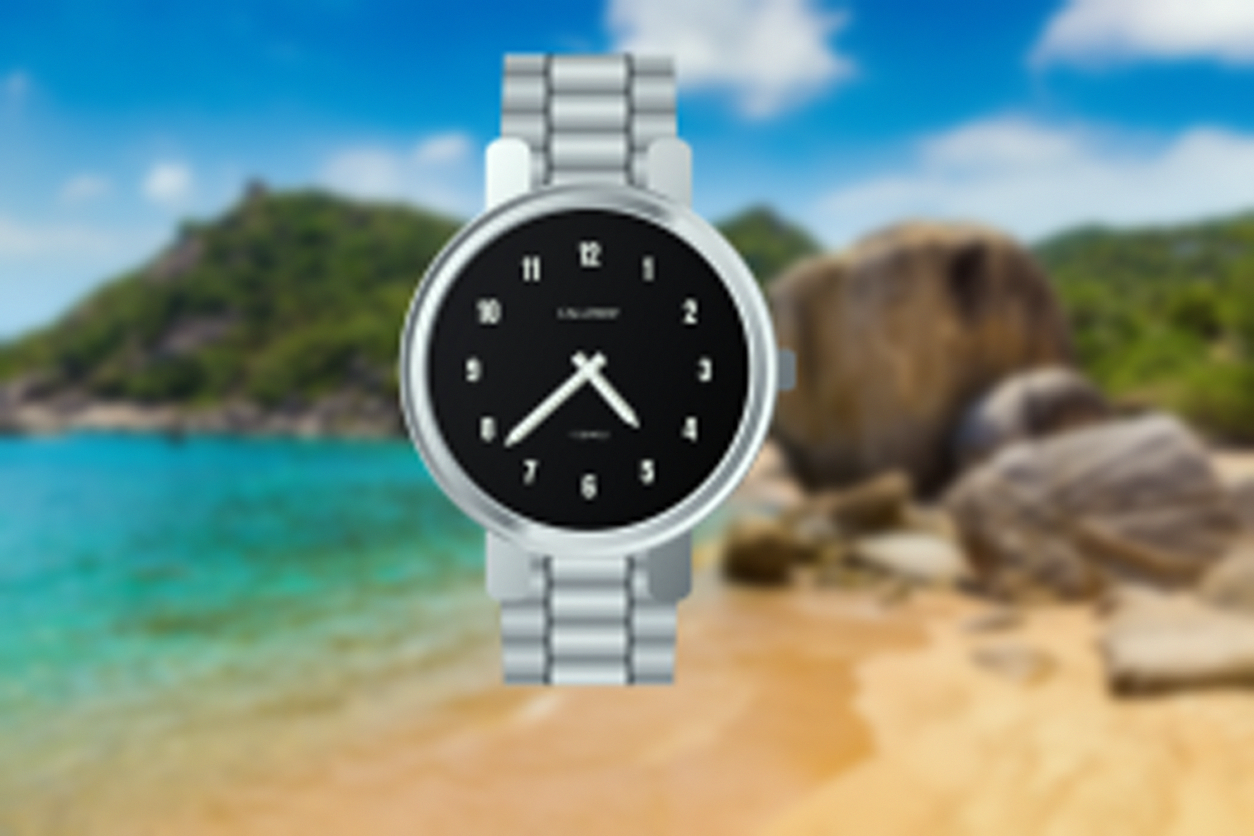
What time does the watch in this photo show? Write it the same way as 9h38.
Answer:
4h38
